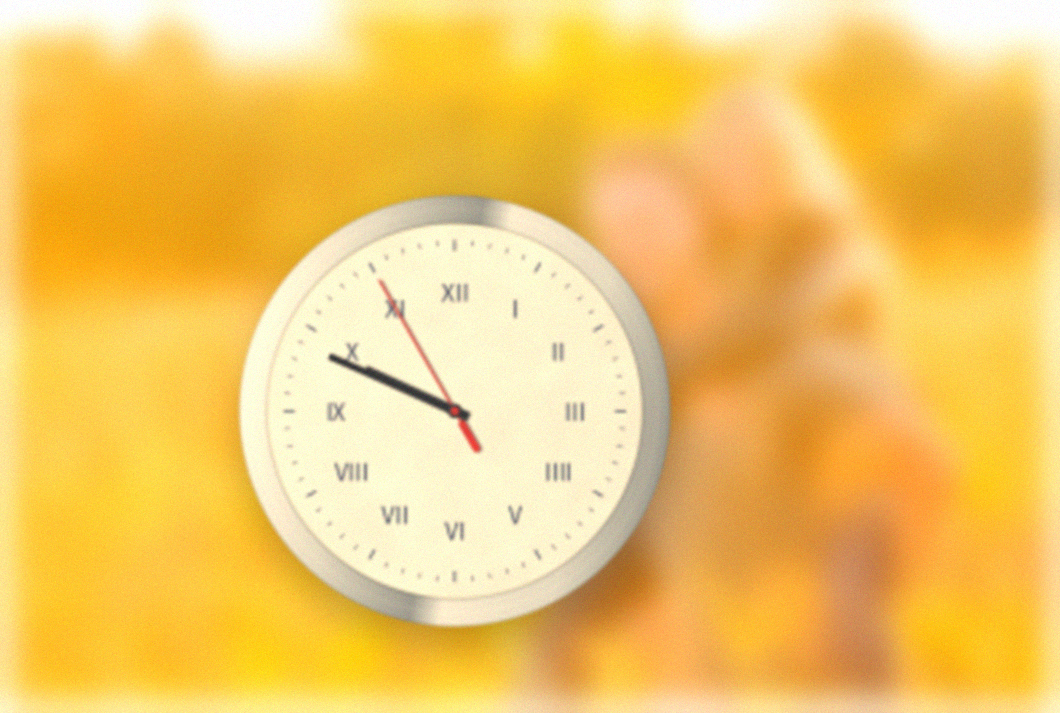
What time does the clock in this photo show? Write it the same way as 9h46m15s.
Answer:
9h48m55s
